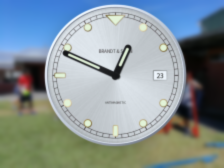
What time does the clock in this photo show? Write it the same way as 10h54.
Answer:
12h49
